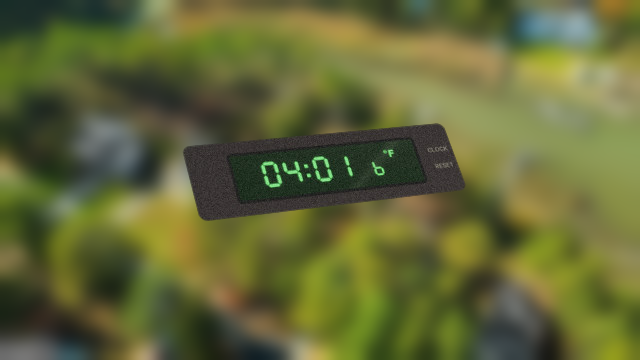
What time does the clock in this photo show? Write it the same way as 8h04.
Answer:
4h01
